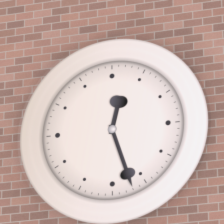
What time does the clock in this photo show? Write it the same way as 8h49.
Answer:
12h27
